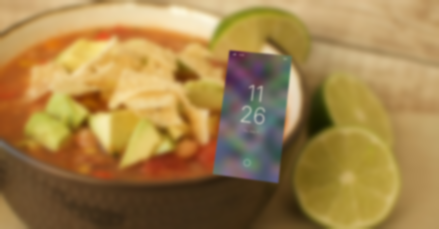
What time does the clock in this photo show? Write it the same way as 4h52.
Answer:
11h26
